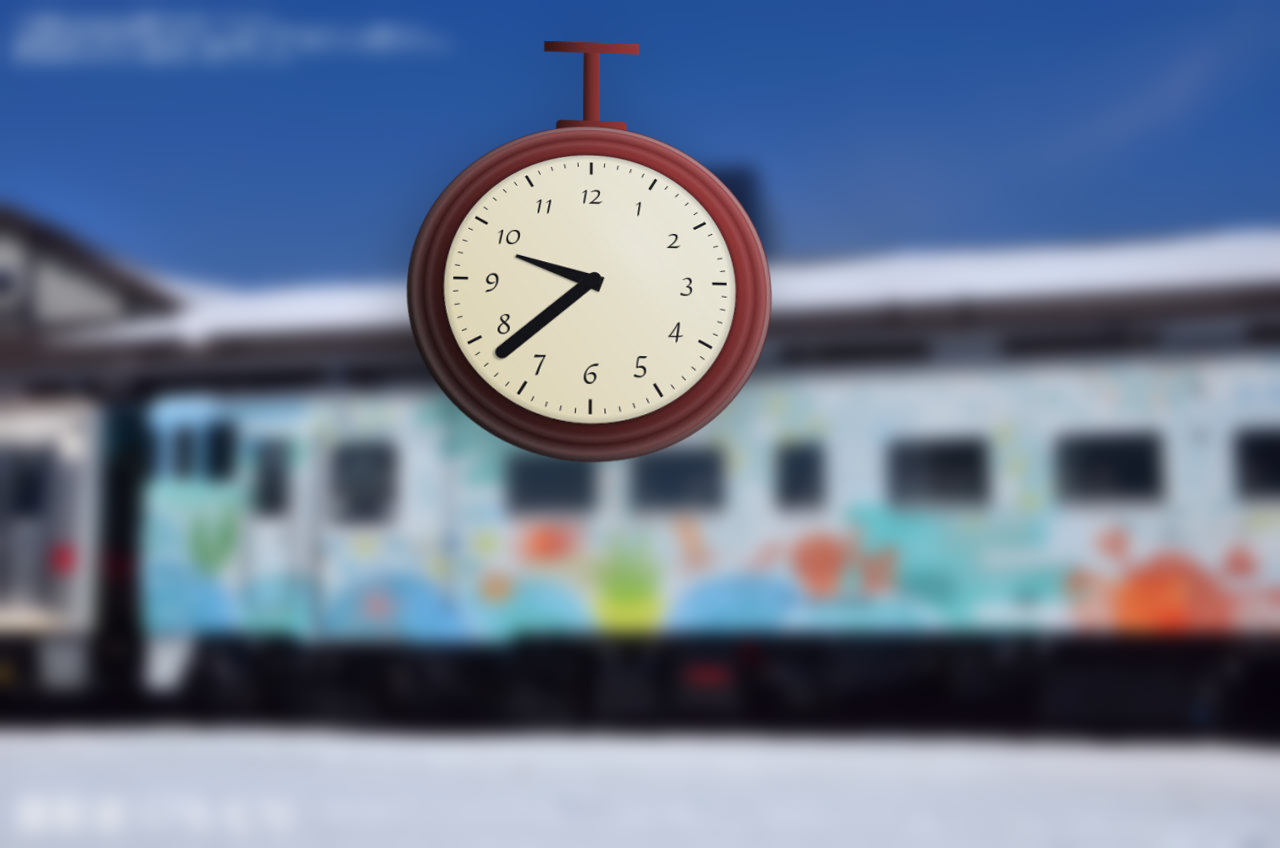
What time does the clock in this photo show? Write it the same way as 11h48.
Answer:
9h38
